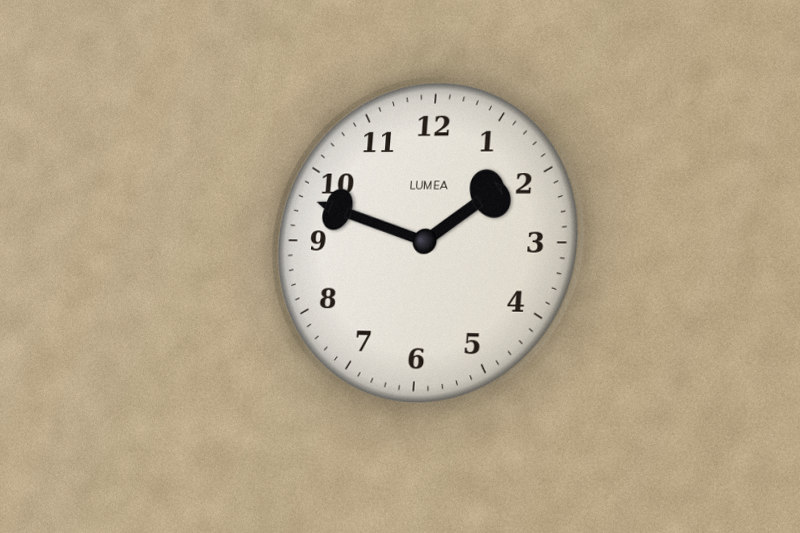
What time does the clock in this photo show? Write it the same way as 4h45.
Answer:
1h48
